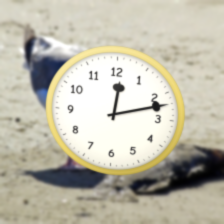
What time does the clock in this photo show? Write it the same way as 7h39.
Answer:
12h12
